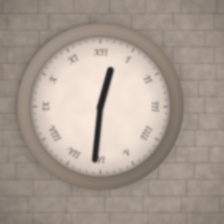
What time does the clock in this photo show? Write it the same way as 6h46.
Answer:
12h31
